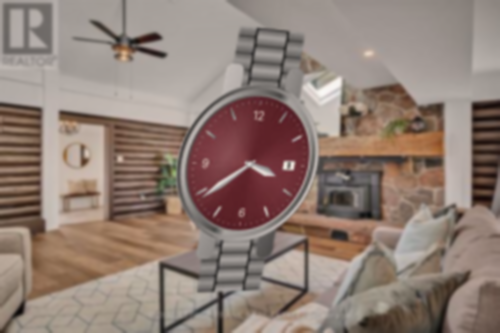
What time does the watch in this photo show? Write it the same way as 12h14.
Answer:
3h39
